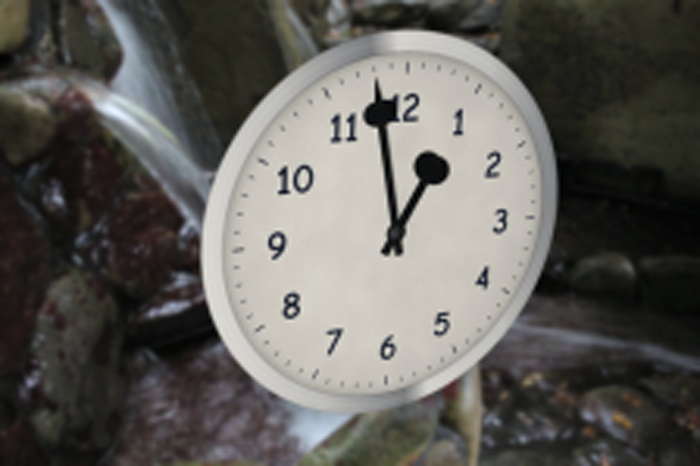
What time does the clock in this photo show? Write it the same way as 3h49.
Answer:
12h58
